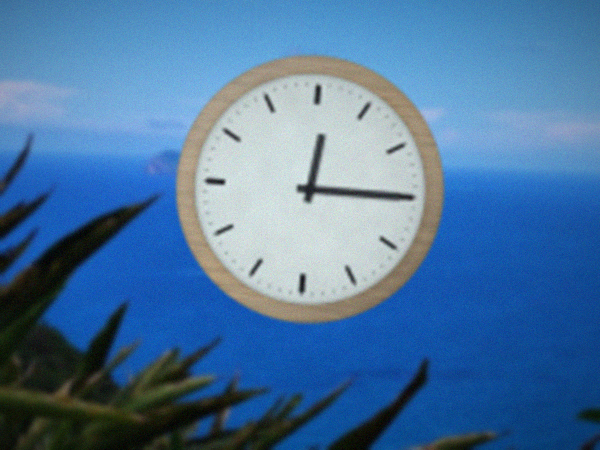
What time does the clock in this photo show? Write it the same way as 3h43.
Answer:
12h15
